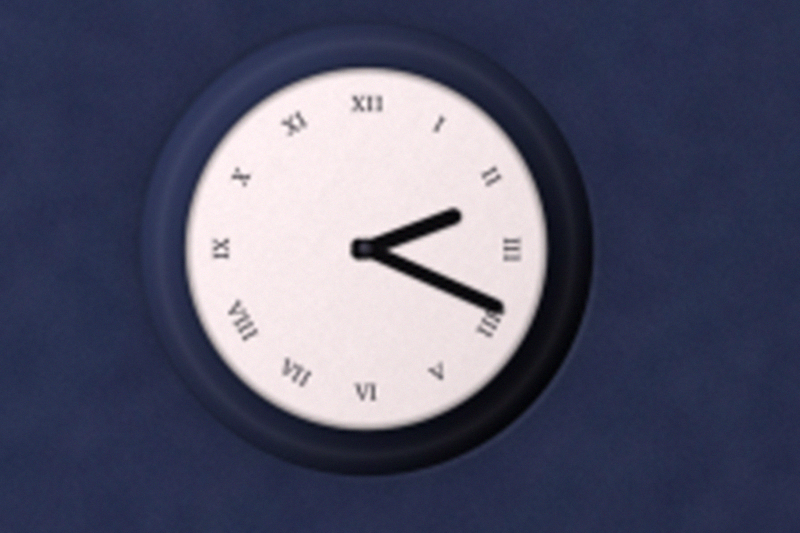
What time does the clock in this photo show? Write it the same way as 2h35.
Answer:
2h19
